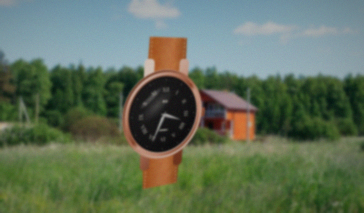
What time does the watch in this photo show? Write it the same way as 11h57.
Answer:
3h34
